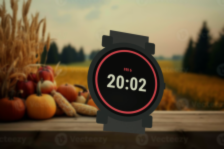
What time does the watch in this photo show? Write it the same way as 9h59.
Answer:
20h02
